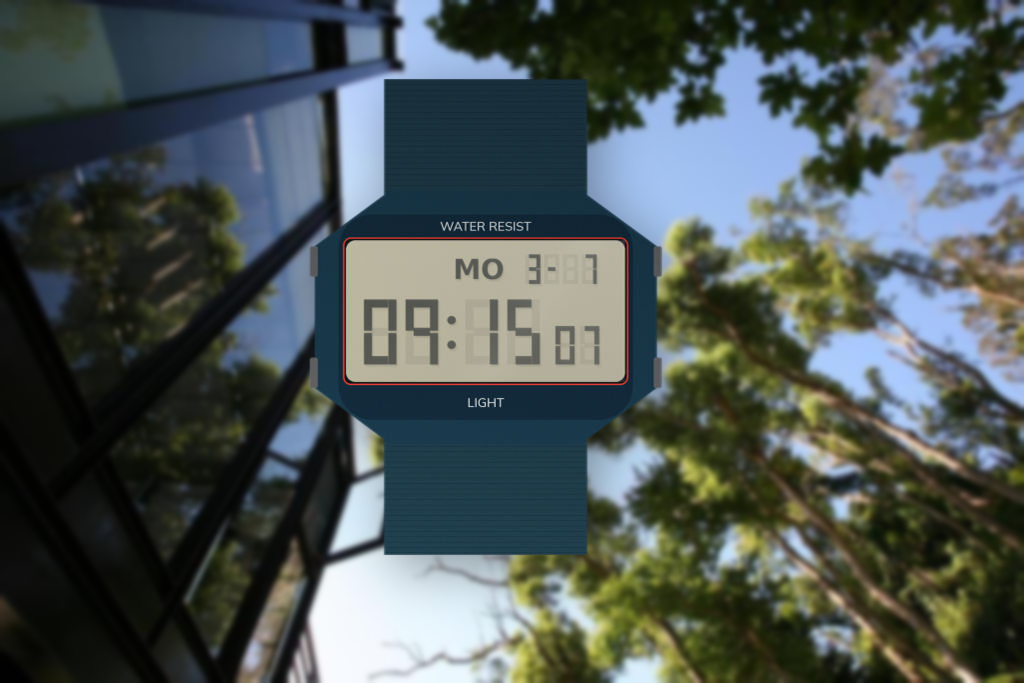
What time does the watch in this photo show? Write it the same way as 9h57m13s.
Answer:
9h15m07s
